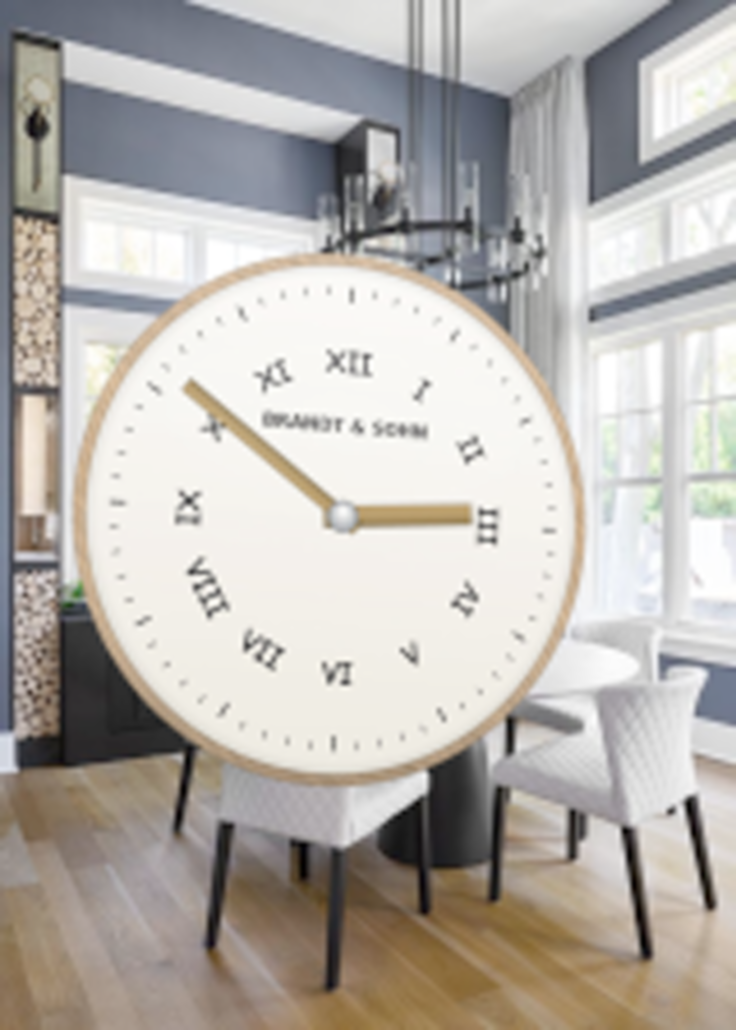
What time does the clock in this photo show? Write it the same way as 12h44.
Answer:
2h51
